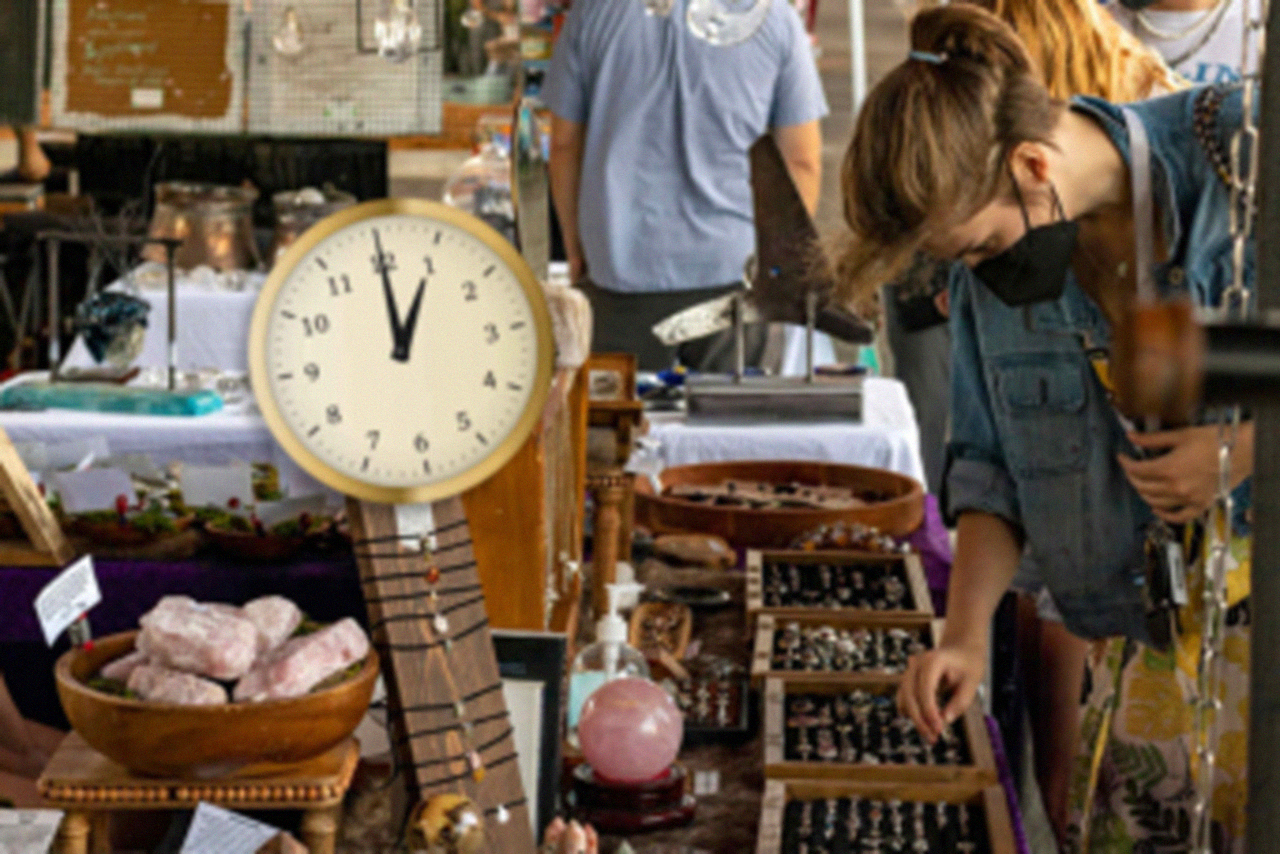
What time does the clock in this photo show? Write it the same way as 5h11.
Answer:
1h00
